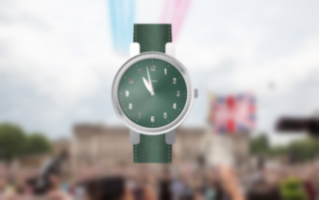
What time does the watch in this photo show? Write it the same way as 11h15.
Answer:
10h58
